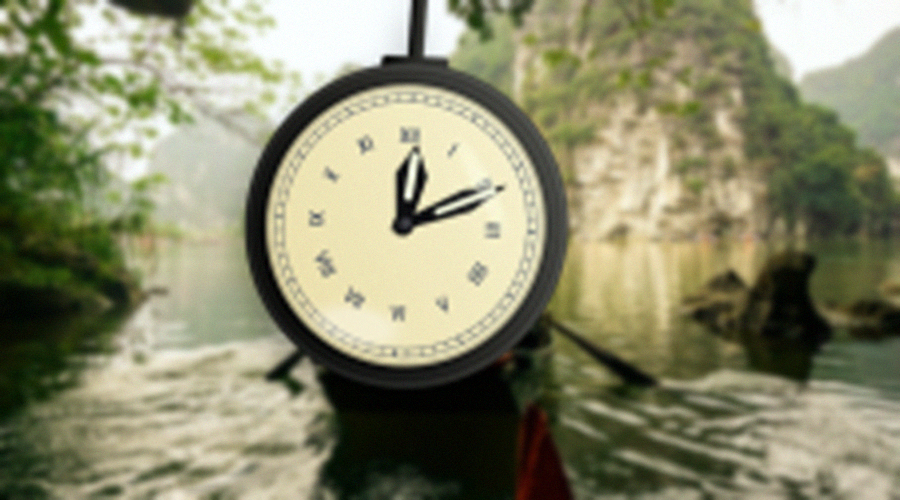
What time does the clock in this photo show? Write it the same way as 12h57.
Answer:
12h11
